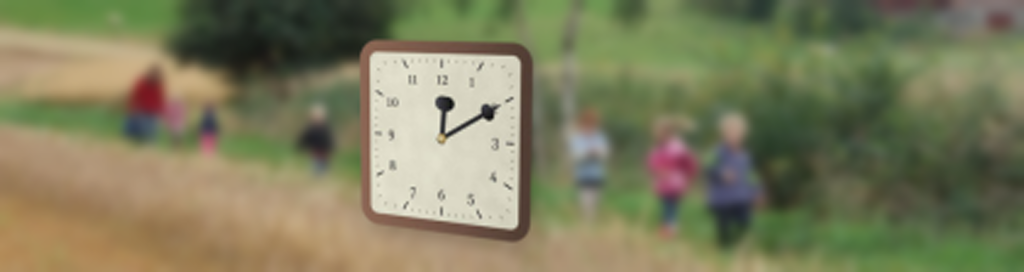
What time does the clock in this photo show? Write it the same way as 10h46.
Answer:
12h10
